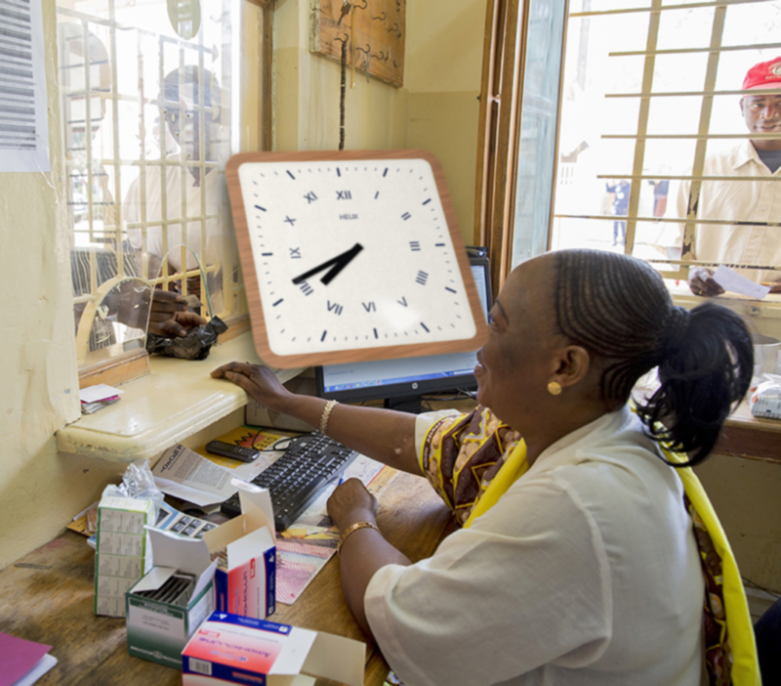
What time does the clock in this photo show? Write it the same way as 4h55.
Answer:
7h41
